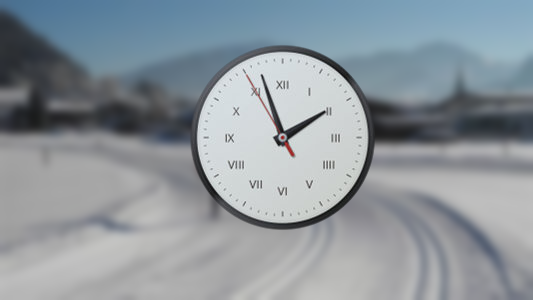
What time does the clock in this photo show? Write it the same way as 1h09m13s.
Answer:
1h56m55s
